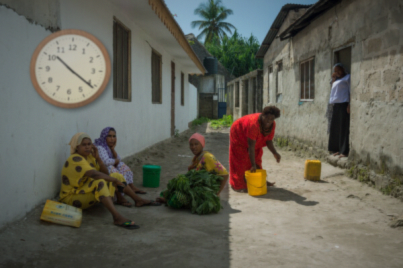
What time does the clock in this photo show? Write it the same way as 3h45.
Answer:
10h21
